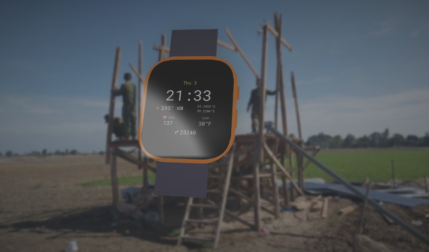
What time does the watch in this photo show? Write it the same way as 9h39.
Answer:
21h33
